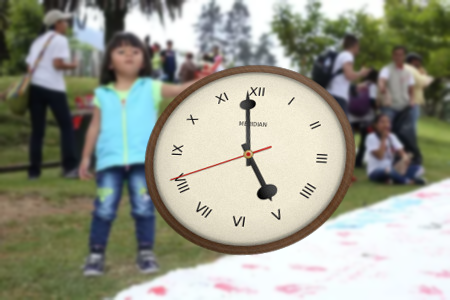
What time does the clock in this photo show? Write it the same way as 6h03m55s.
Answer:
4h58m41s
